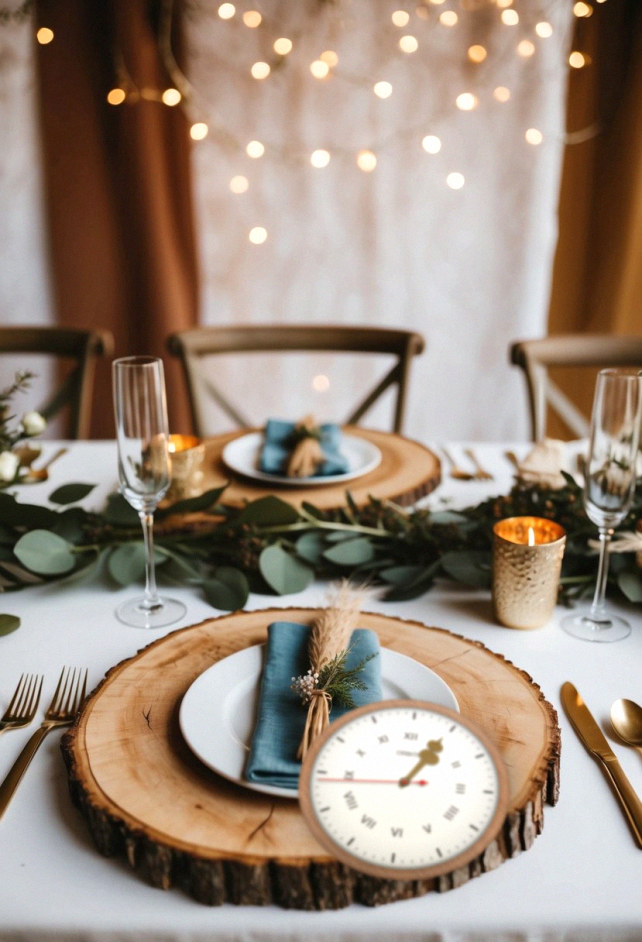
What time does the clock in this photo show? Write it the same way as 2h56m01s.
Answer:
1h04m44s
